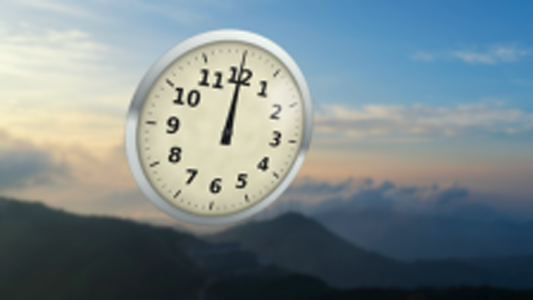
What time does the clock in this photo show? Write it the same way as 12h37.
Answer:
12h00
